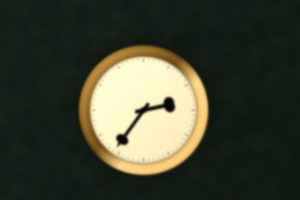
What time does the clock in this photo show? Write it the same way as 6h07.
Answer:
2h36
